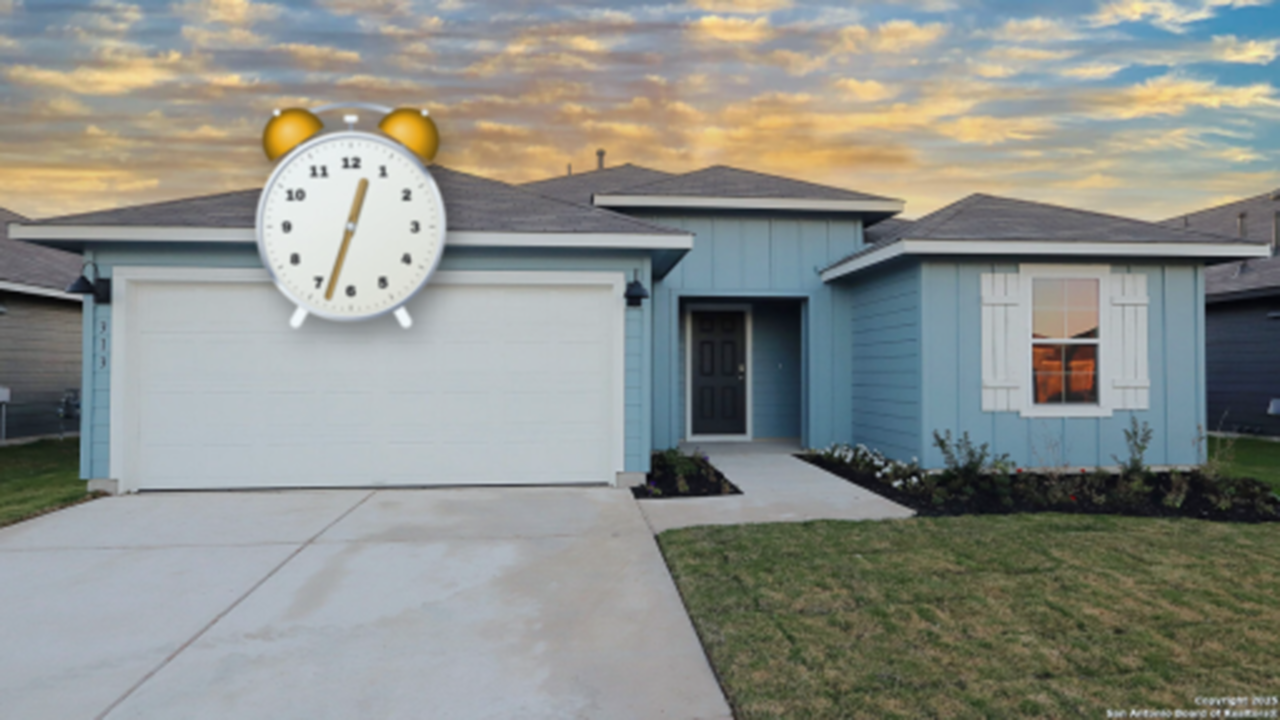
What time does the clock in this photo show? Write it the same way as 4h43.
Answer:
12h33
